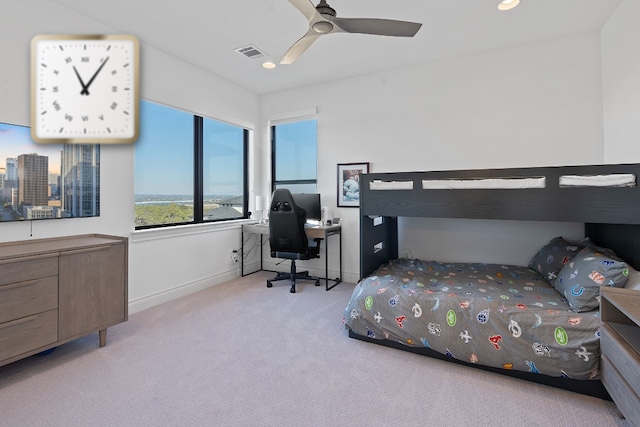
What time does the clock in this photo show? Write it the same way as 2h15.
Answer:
11h06
